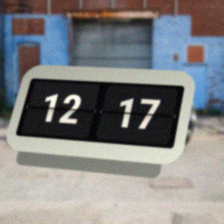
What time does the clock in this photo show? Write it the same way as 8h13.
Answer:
12h17
